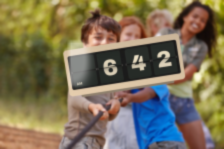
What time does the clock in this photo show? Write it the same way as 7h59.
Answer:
6h42
